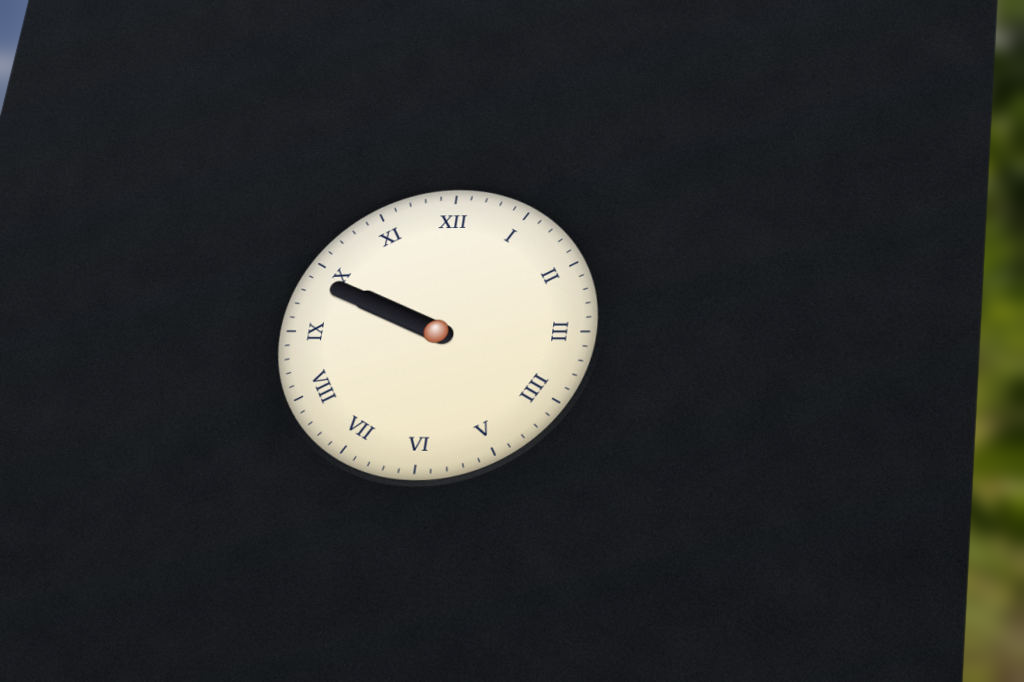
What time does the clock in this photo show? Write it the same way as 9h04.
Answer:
9h49
